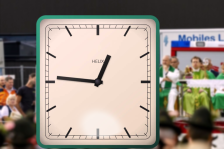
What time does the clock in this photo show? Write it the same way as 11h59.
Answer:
12h46
